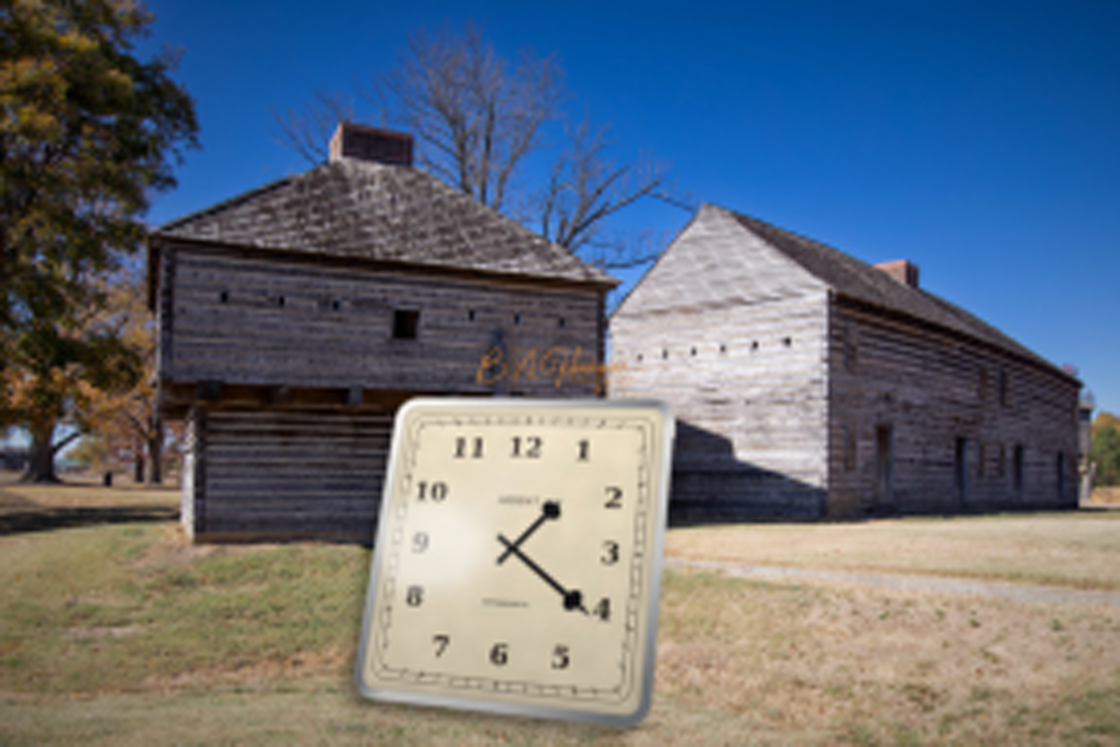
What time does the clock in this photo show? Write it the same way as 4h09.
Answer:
1h21
